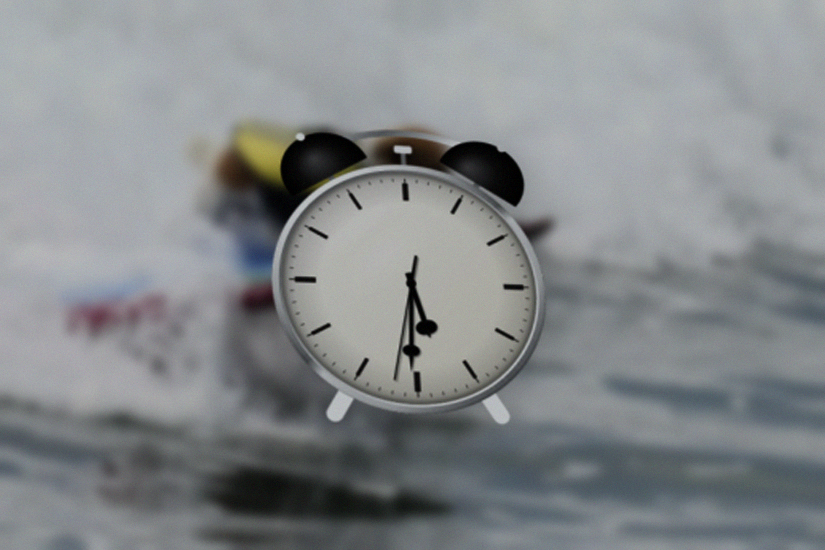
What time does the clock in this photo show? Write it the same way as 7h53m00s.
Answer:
5h30m32s
